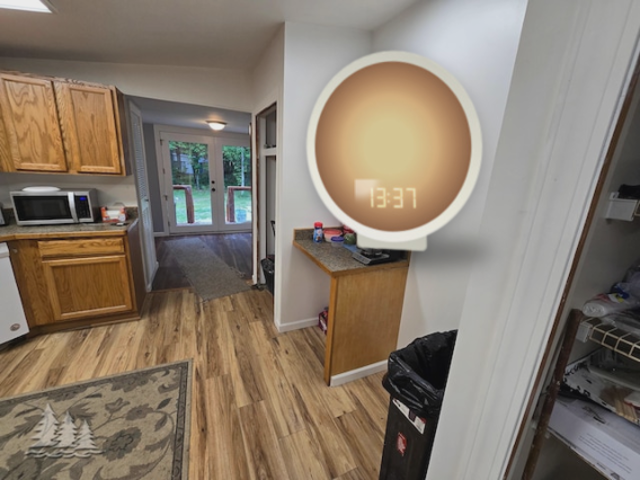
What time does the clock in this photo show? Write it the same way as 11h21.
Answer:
13h37
